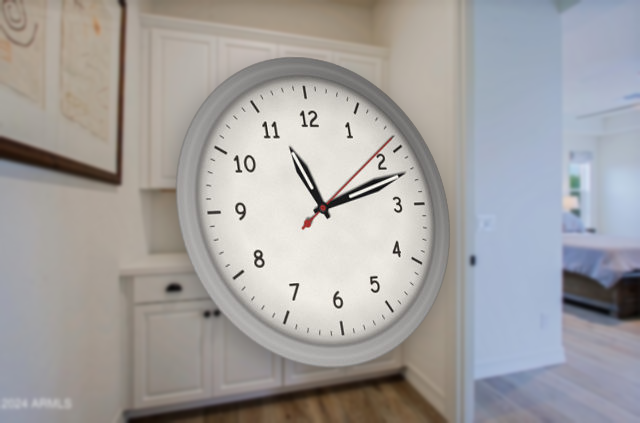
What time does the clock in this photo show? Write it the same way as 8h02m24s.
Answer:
11h12m09s
